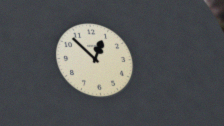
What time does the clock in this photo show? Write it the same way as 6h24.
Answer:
12h53
